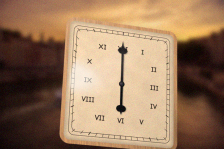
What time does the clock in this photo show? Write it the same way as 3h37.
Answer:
6h00
